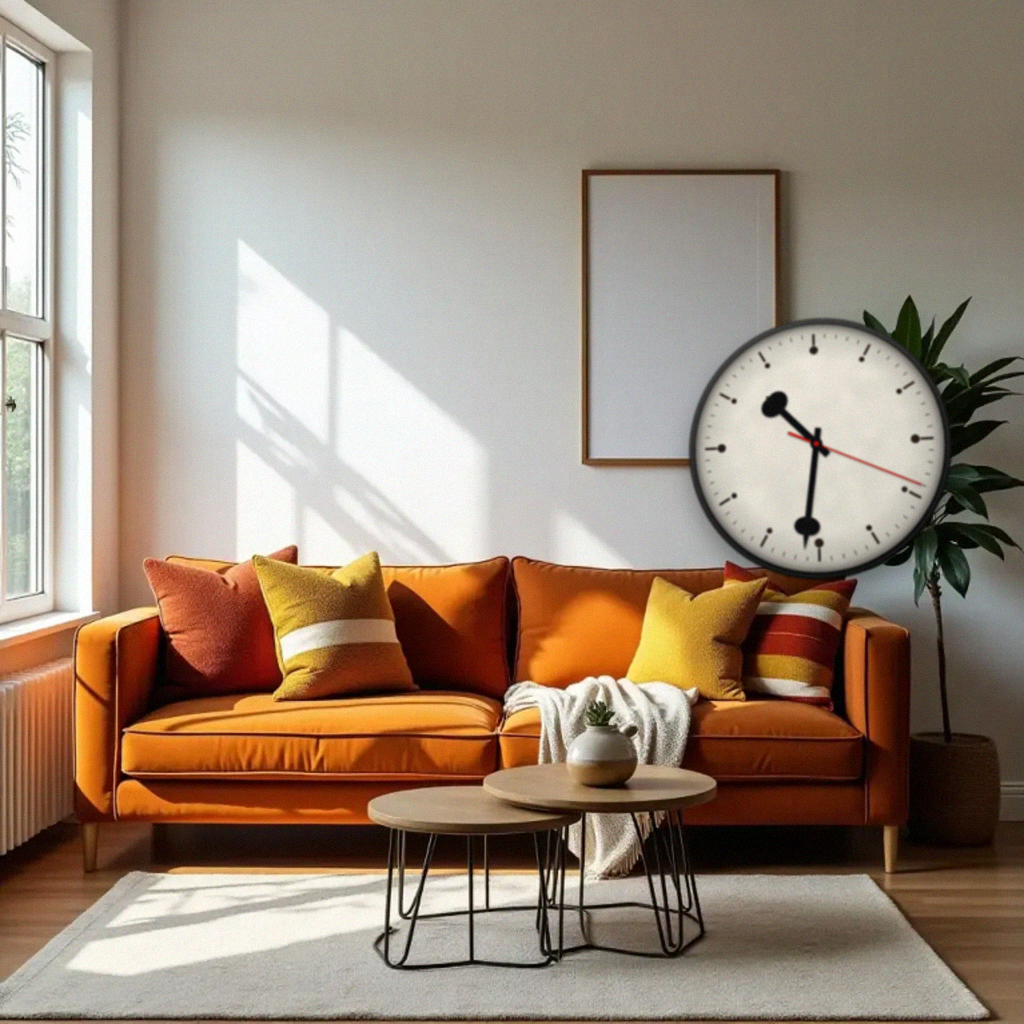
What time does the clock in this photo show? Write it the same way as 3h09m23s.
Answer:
10h31m19s
